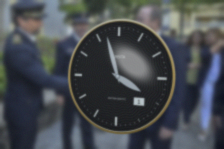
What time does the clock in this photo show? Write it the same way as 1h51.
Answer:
3h57
